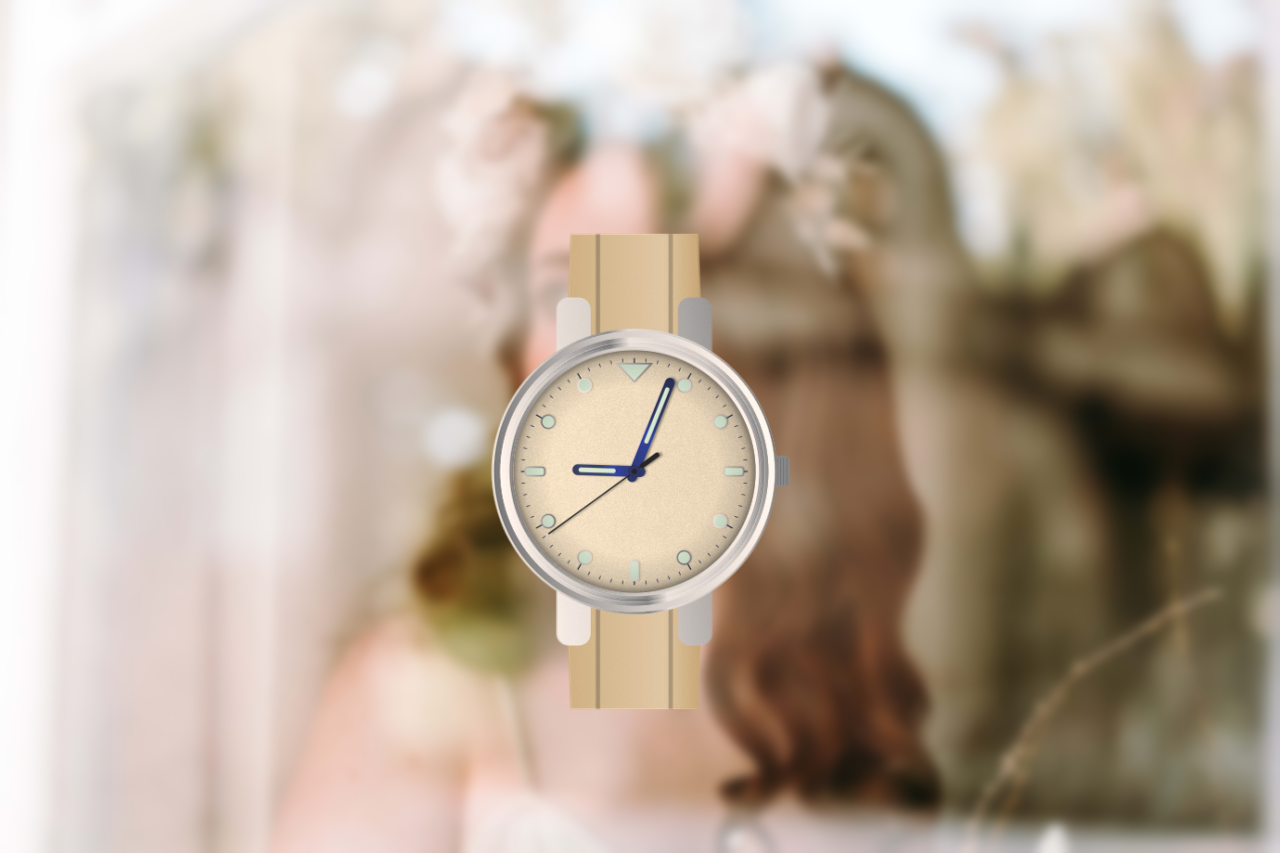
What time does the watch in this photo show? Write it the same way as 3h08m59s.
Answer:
9h03m39s
